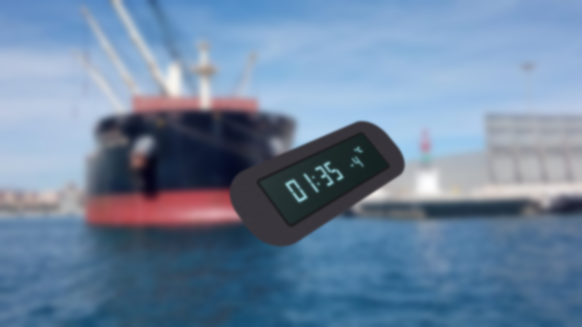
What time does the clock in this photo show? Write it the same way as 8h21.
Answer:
1h35
